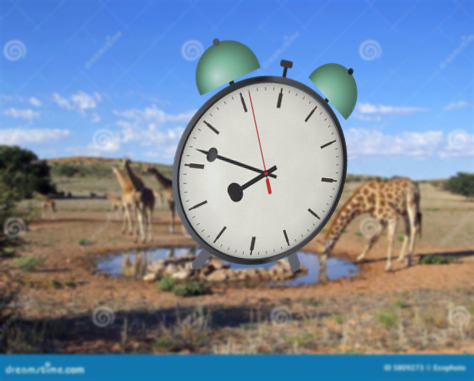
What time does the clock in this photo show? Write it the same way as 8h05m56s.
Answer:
7h46m56s
